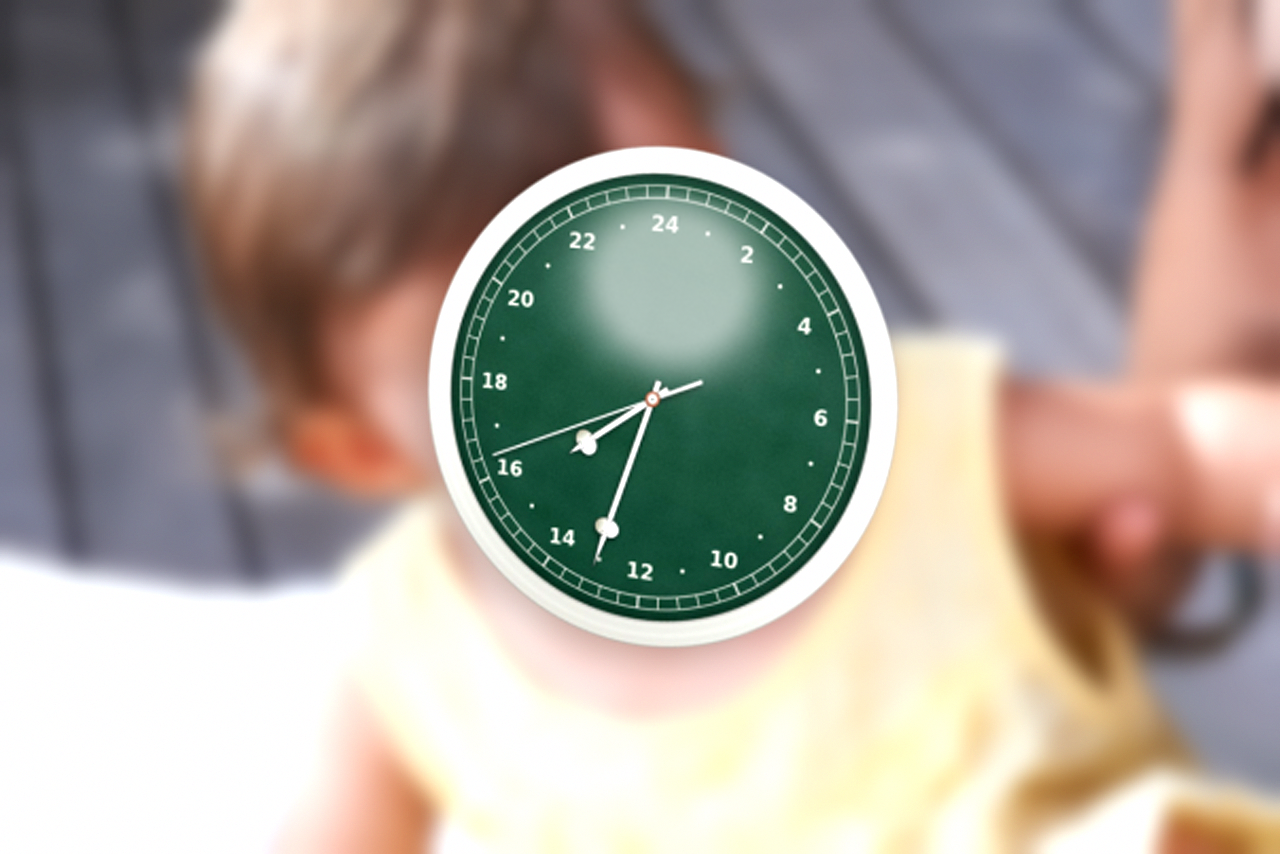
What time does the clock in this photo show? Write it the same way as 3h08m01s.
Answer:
15h32m41s
